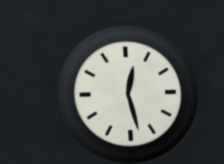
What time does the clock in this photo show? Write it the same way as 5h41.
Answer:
12h28
